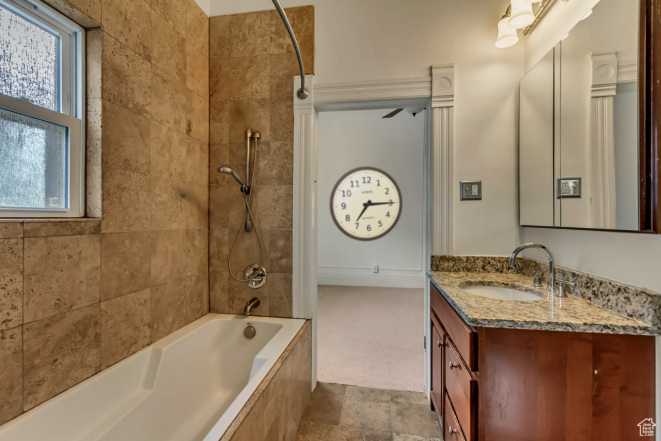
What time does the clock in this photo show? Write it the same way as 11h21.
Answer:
7h15
